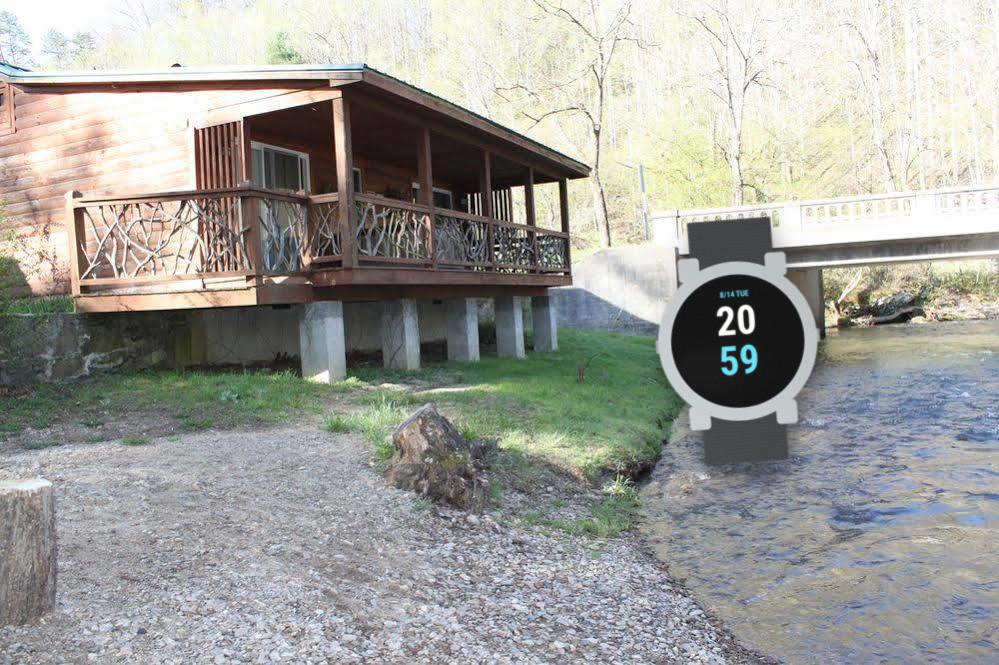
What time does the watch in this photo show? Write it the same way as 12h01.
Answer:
20h59
